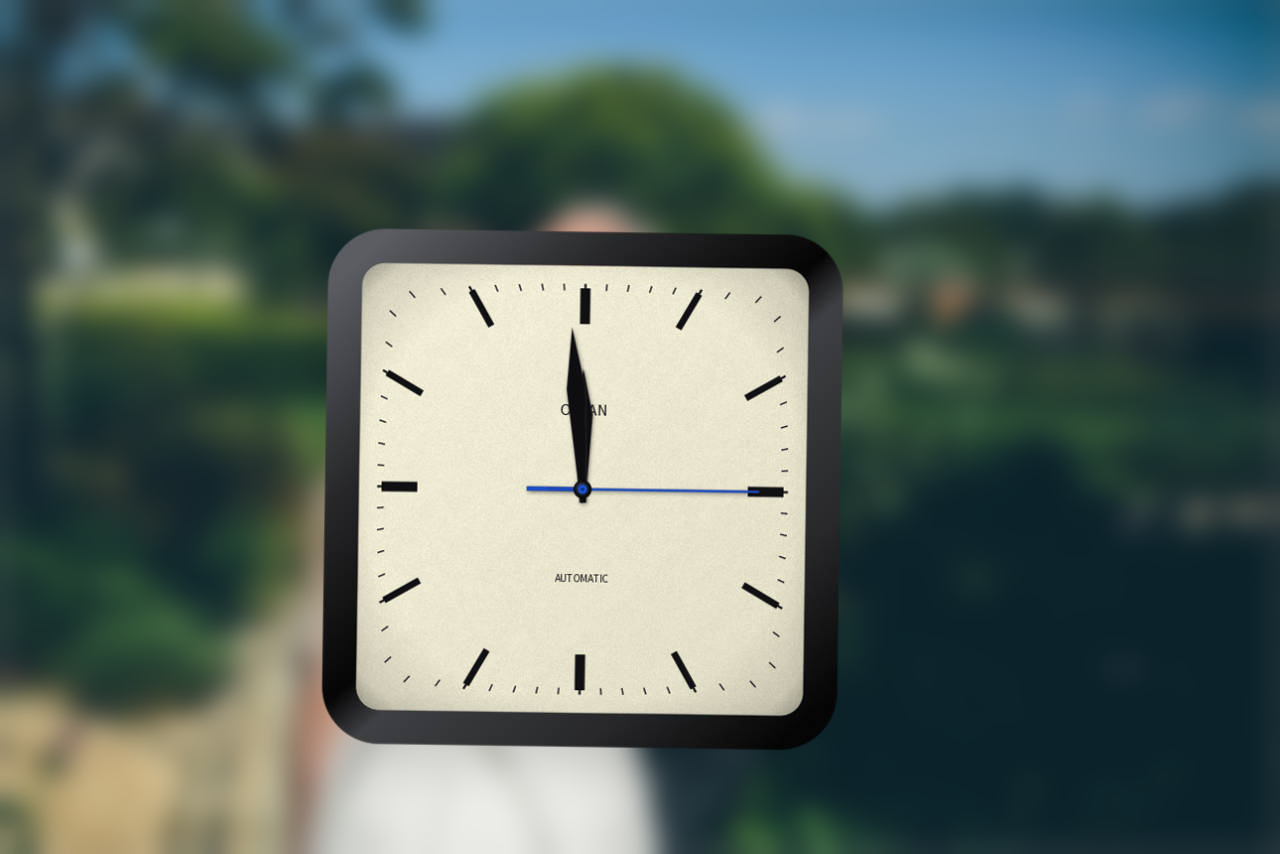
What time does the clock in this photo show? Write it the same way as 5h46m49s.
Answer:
11h59m15s
